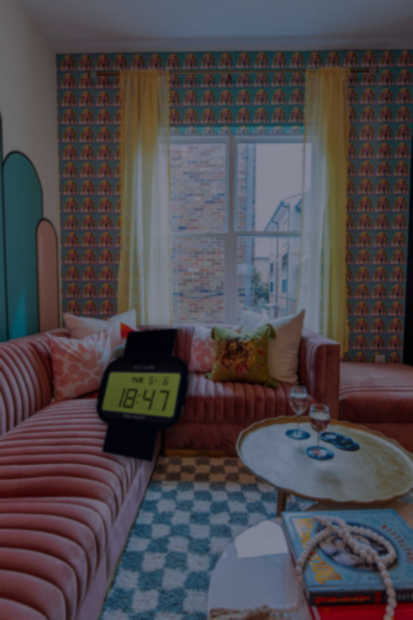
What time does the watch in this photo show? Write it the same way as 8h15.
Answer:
18h47
